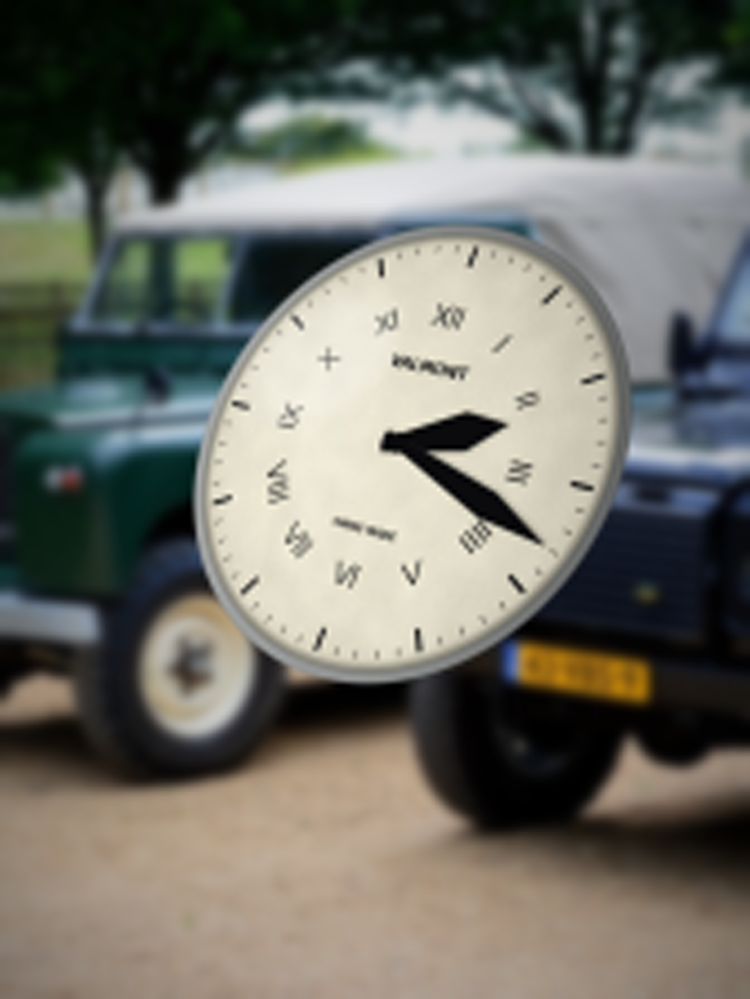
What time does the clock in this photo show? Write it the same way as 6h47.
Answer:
2h18
